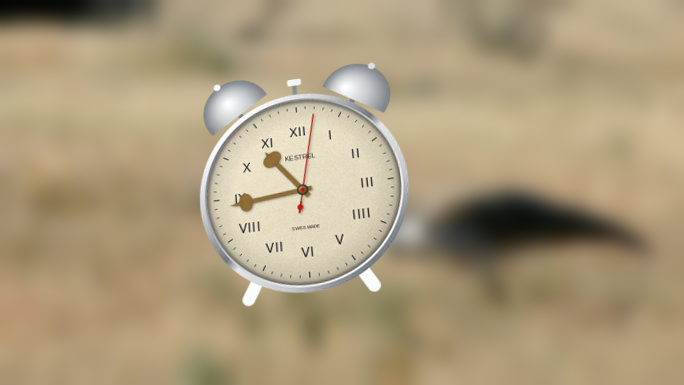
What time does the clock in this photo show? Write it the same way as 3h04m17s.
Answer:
10h44m02s
